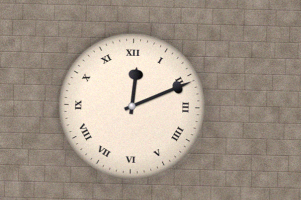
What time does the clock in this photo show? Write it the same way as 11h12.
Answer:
12h11
